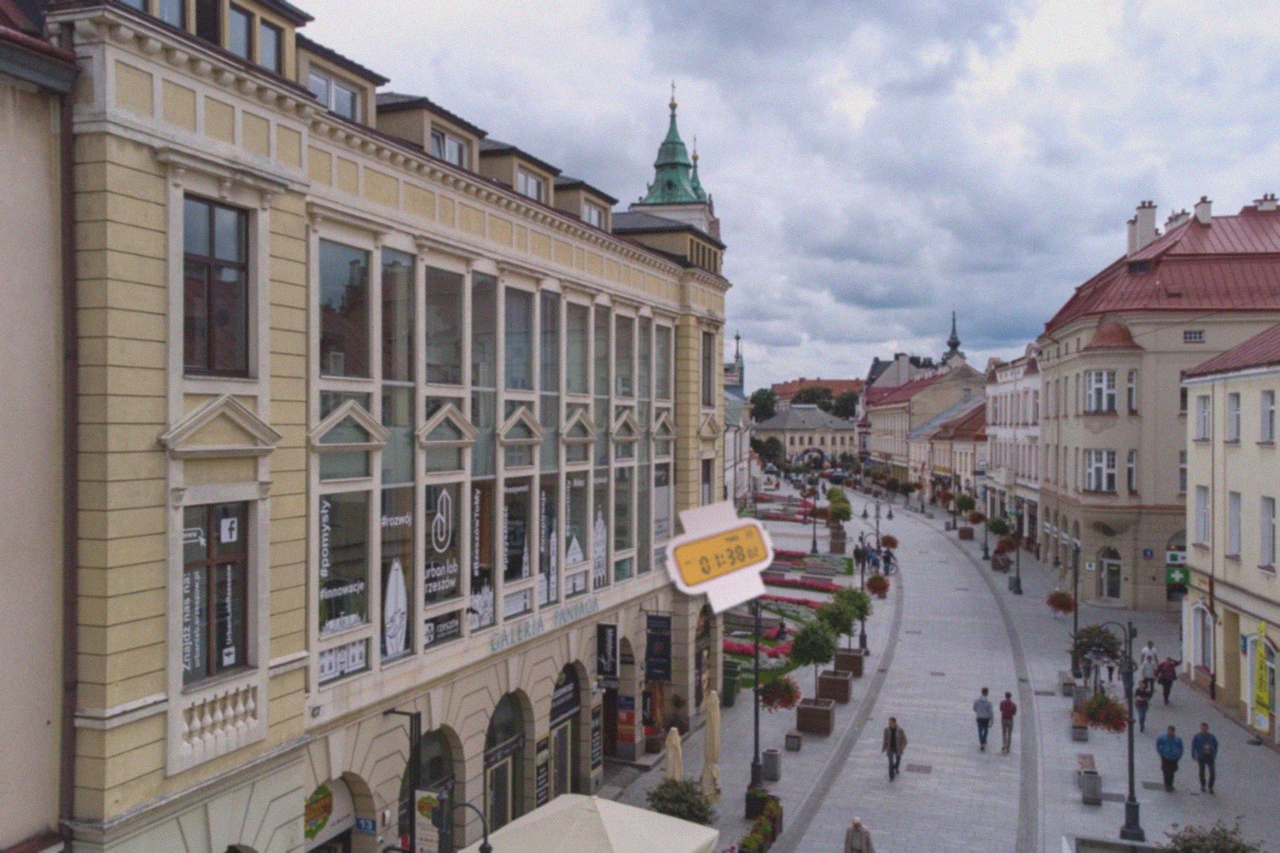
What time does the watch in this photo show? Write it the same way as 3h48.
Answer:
1h38
